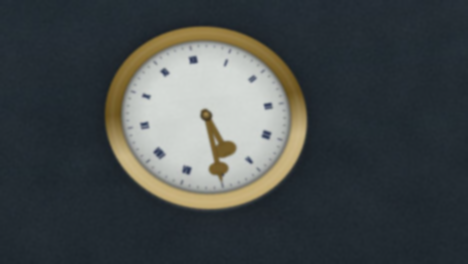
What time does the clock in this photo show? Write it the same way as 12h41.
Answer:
5h30
